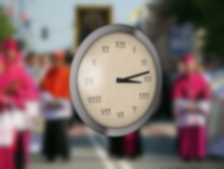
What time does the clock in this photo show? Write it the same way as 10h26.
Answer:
3h13
